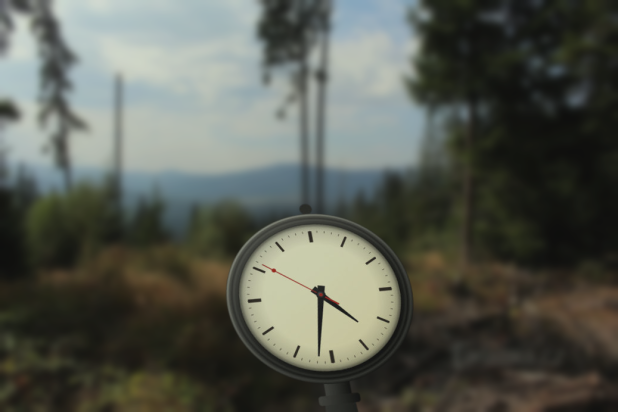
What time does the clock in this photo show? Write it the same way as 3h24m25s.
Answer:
4h31m51s
